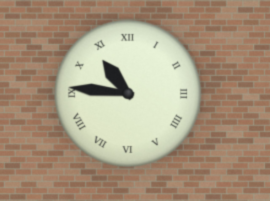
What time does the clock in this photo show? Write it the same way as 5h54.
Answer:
10h46
